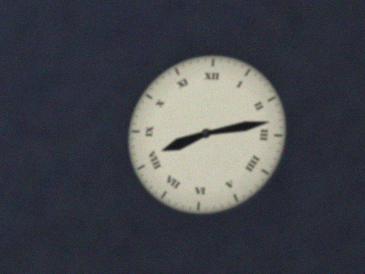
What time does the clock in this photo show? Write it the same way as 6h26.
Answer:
8h13
